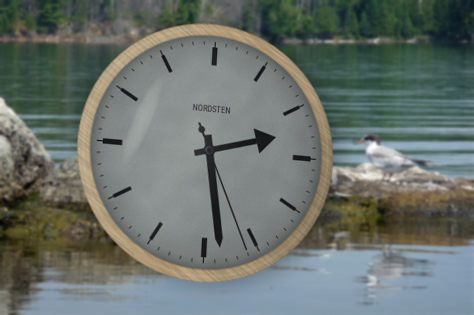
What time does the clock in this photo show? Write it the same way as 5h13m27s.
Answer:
2h28m26s
